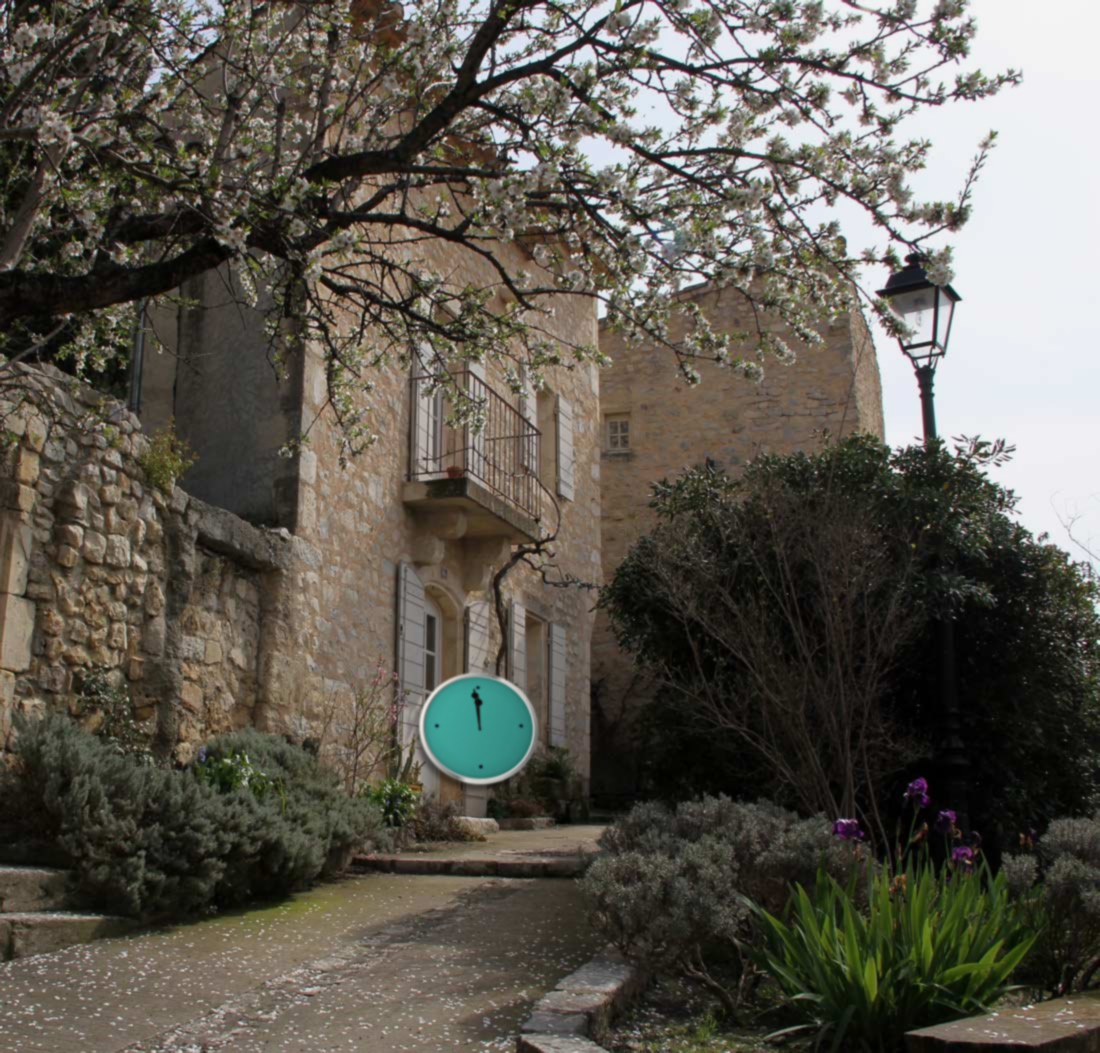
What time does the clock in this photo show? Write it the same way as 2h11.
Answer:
11h59
